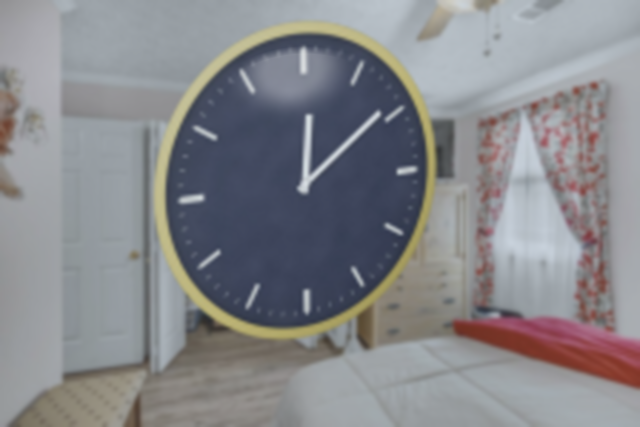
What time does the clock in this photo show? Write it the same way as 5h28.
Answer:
12h09
